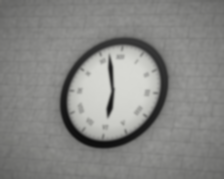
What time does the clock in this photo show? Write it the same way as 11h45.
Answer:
5h57
